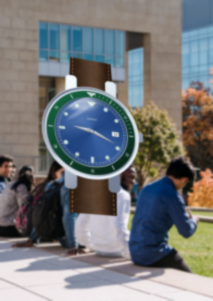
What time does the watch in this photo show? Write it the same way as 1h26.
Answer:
9h19
